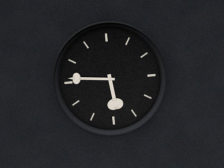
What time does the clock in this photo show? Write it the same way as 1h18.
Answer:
5h46
